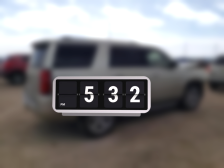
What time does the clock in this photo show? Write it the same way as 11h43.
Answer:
5h32
